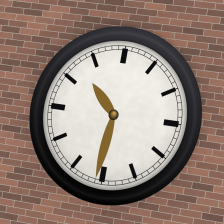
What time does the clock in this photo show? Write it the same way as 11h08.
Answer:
10h31
